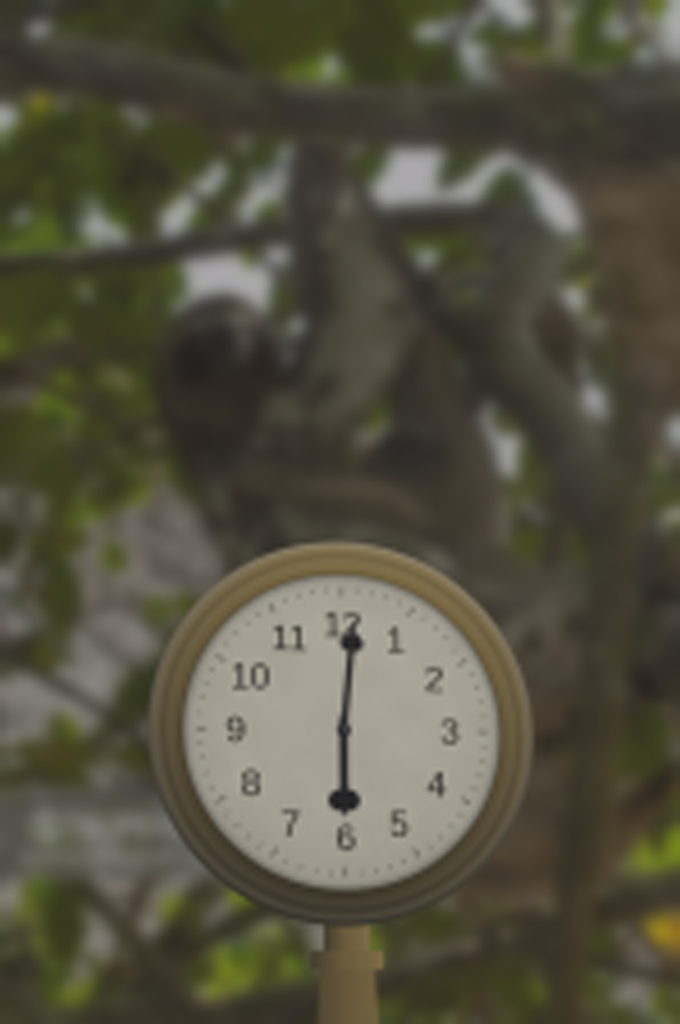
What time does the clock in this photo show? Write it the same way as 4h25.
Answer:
6h01
